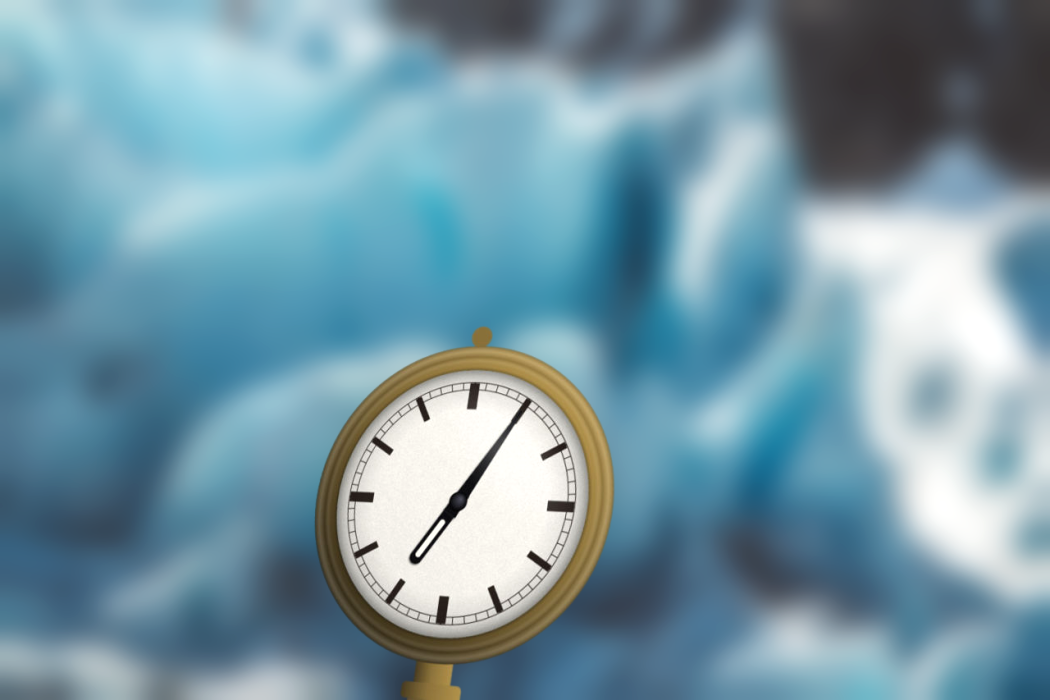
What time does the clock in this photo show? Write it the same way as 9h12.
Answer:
7h05
